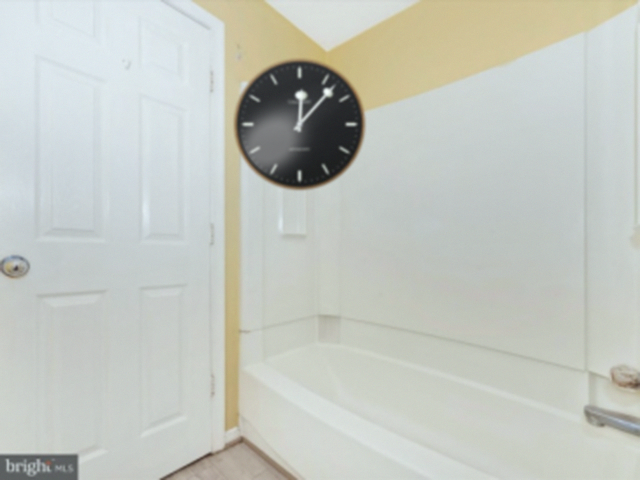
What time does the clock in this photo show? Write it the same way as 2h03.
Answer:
12h07
